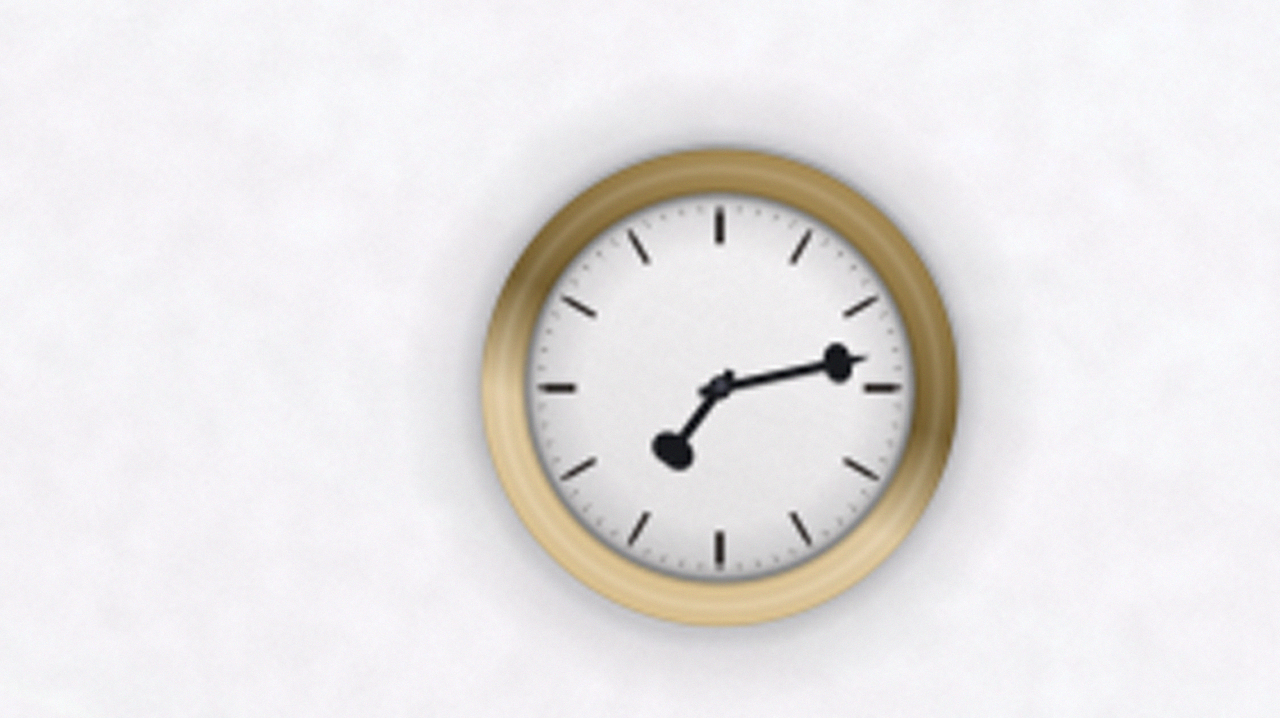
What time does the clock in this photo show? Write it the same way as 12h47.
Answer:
7h13
